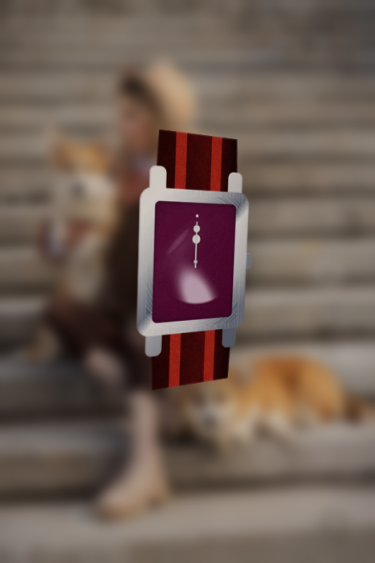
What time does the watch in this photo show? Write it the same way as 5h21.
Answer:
12h00
